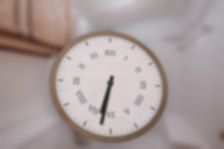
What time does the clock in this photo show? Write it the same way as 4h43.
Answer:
6h32
